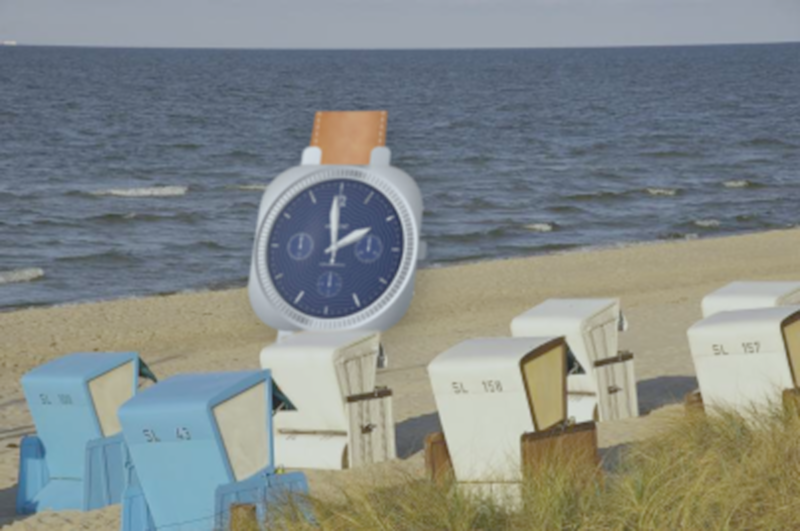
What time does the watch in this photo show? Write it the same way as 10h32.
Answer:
1h59
